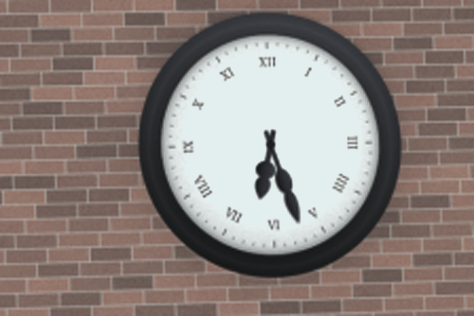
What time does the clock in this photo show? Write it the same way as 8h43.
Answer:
6h27
